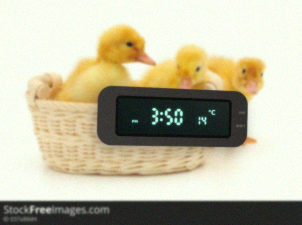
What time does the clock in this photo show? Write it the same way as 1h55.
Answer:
3h50
